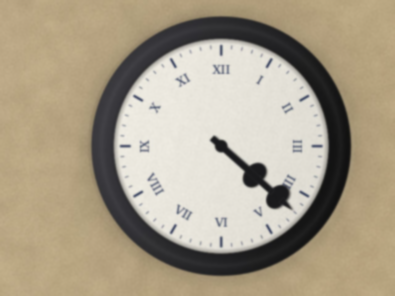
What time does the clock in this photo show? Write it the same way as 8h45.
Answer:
4h22
